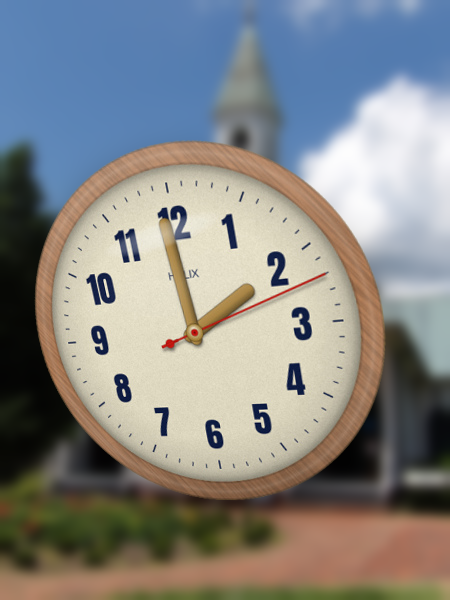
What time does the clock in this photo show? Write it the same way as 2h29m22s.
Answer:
1h59m12s
